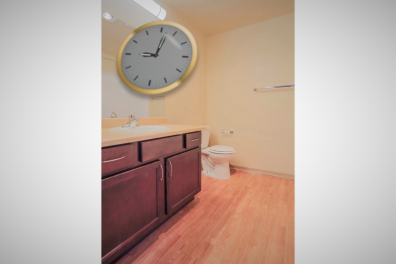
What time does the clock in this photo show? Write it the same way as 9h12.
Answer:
9h02
